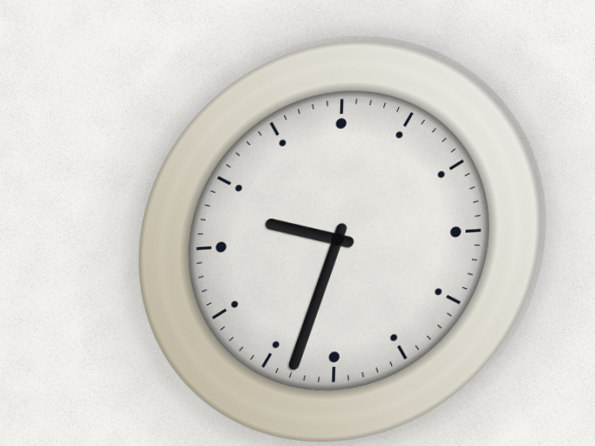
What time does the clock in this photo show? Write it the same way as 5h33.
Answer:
9h33
